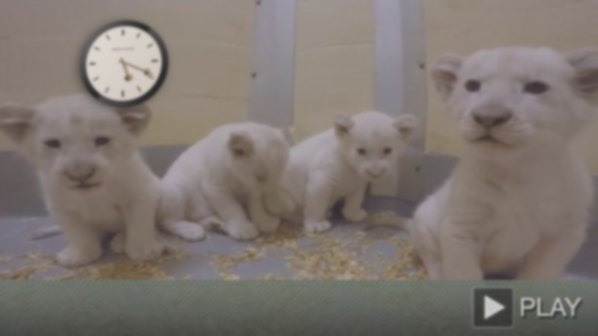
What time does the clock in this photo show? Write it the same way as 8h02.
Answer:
5h19
